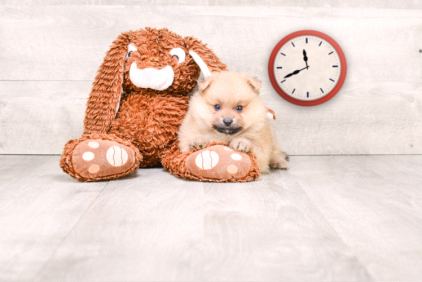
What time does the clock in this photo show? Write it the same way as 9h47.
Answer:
11h41
